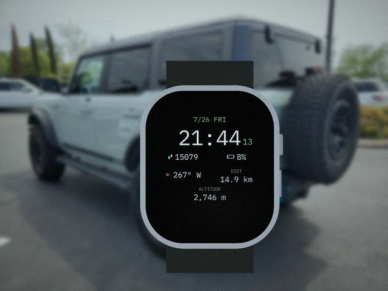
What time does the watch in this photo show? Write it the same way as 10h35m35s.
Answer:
21h44m13s
